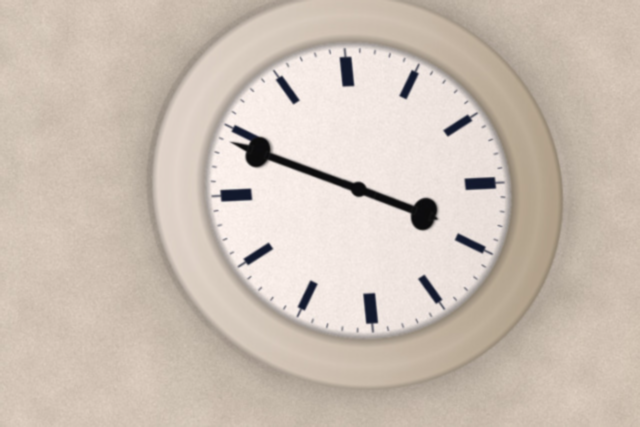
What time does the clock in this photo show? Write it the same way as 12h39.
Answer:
3h49
